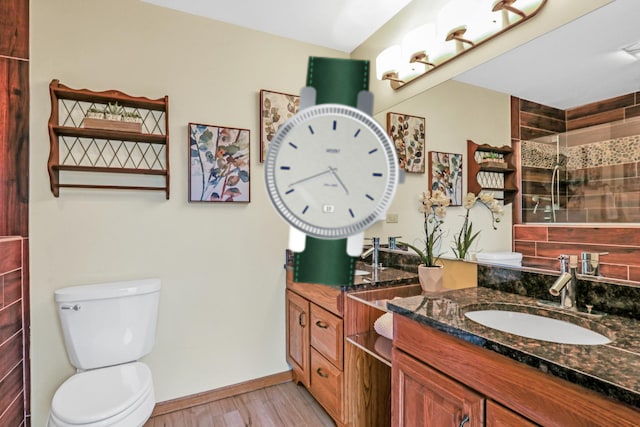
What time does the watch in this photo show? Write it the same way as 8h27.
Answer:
4h41
